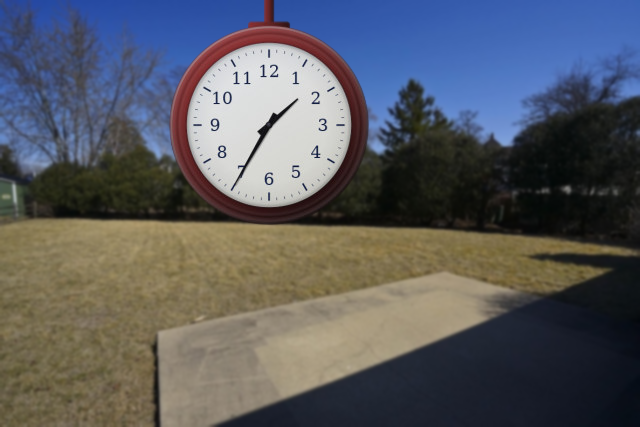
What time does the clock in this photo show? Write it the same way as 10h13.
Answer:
1h35
